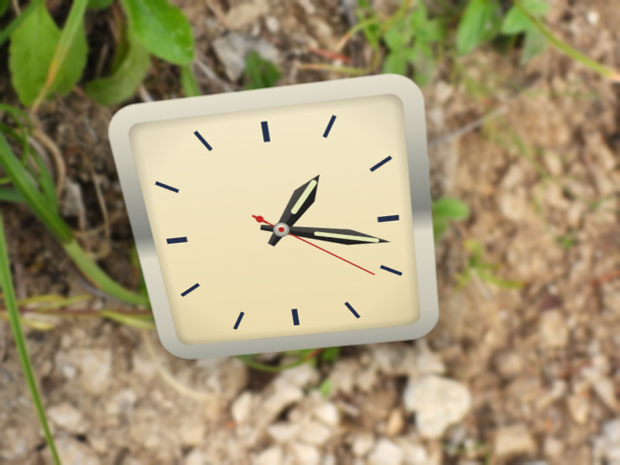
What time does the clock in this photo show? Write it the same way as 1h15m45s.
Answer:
1h17m21s
